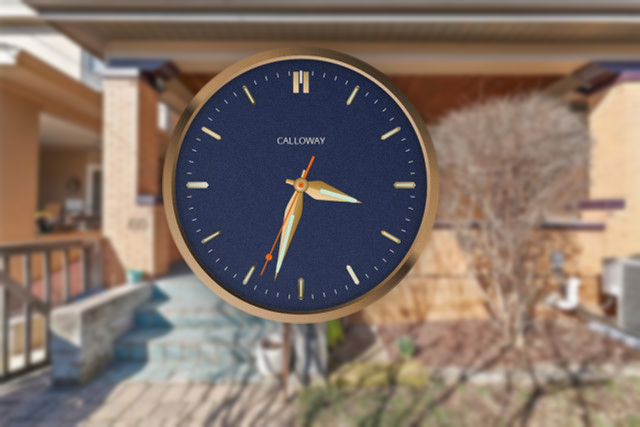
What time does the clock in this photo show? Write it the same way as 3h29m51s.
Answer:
3h32m34s
